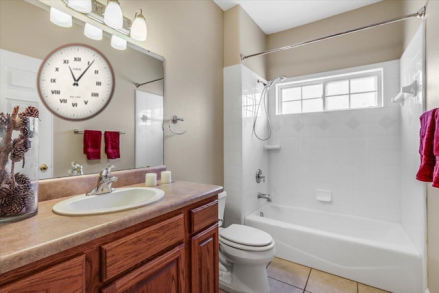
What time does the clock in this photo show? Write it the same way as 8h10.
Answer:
11h06
